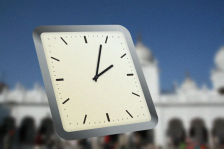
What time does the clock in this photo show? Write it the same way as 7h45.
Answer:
2h04
